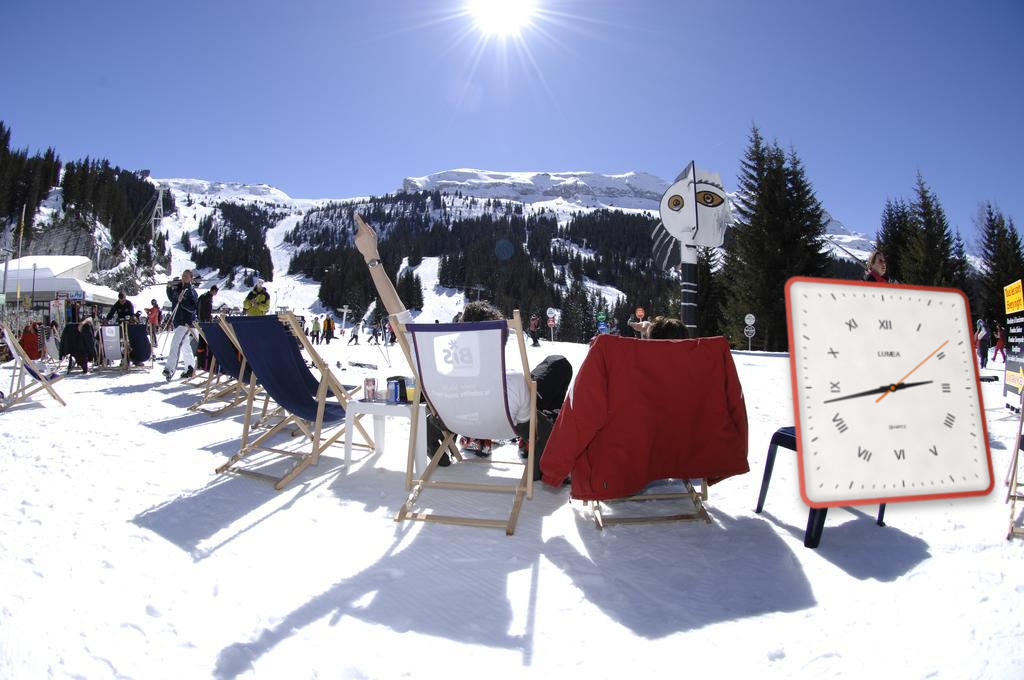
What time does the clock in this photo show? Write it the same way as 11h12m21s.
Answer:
2h43m09s
